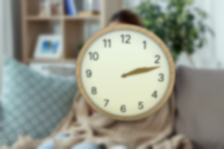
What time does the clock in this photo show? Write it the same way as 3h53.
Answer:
2h12
